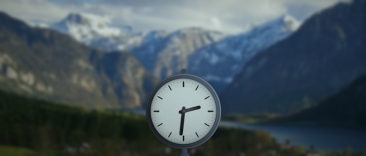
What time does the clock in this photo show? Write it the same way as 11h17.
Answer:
2h31
